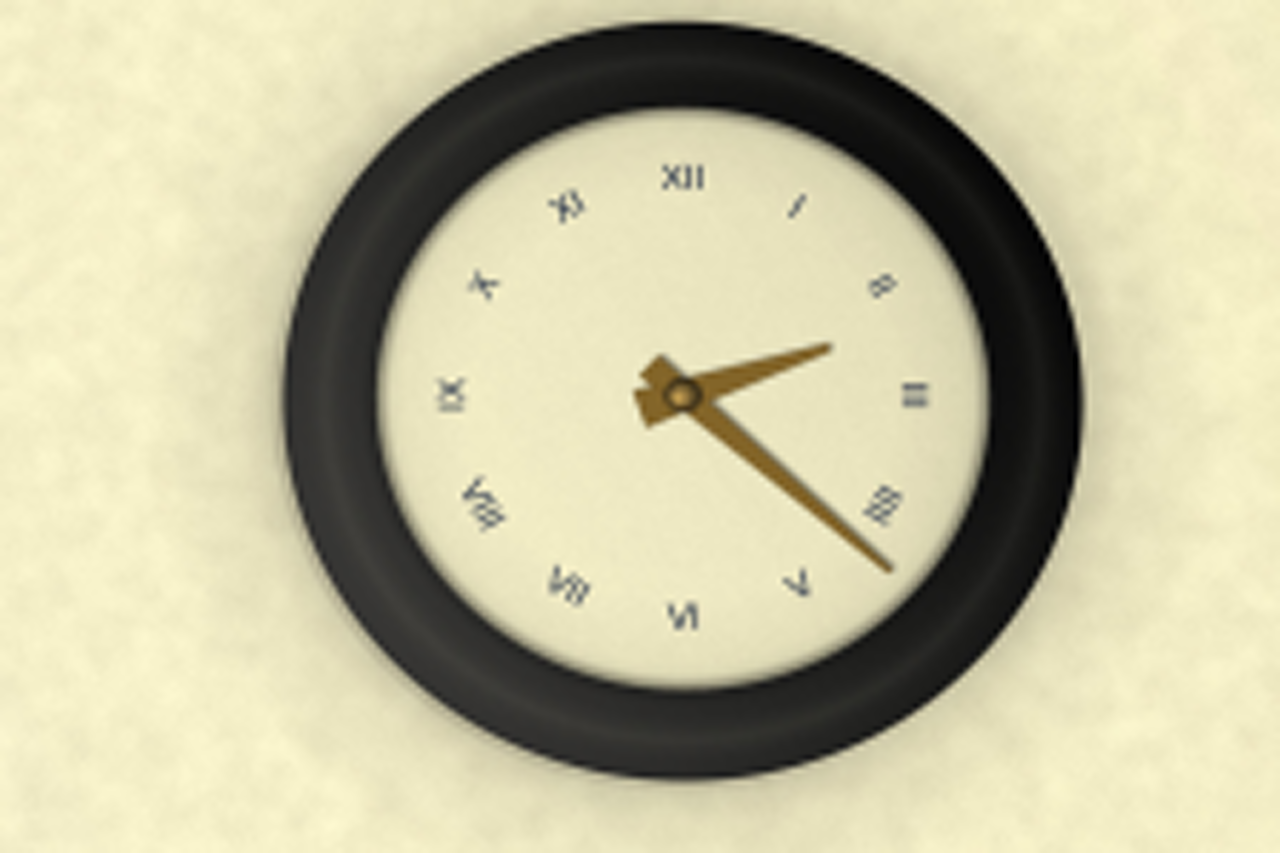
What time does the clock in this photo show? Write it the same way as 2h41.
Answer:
2h22
